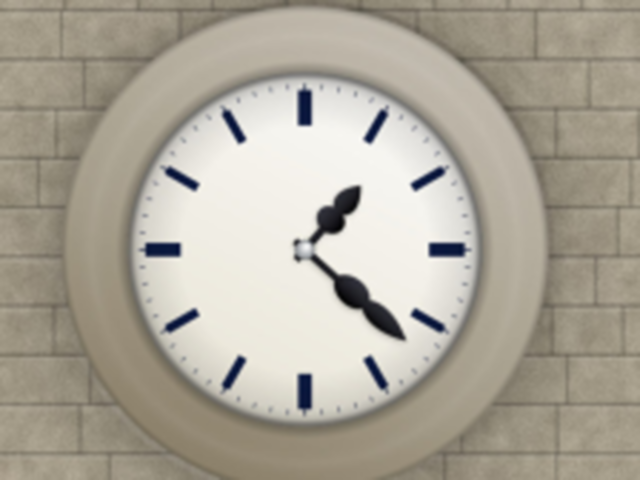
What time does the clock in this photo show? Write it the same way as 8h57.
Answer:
1h22
